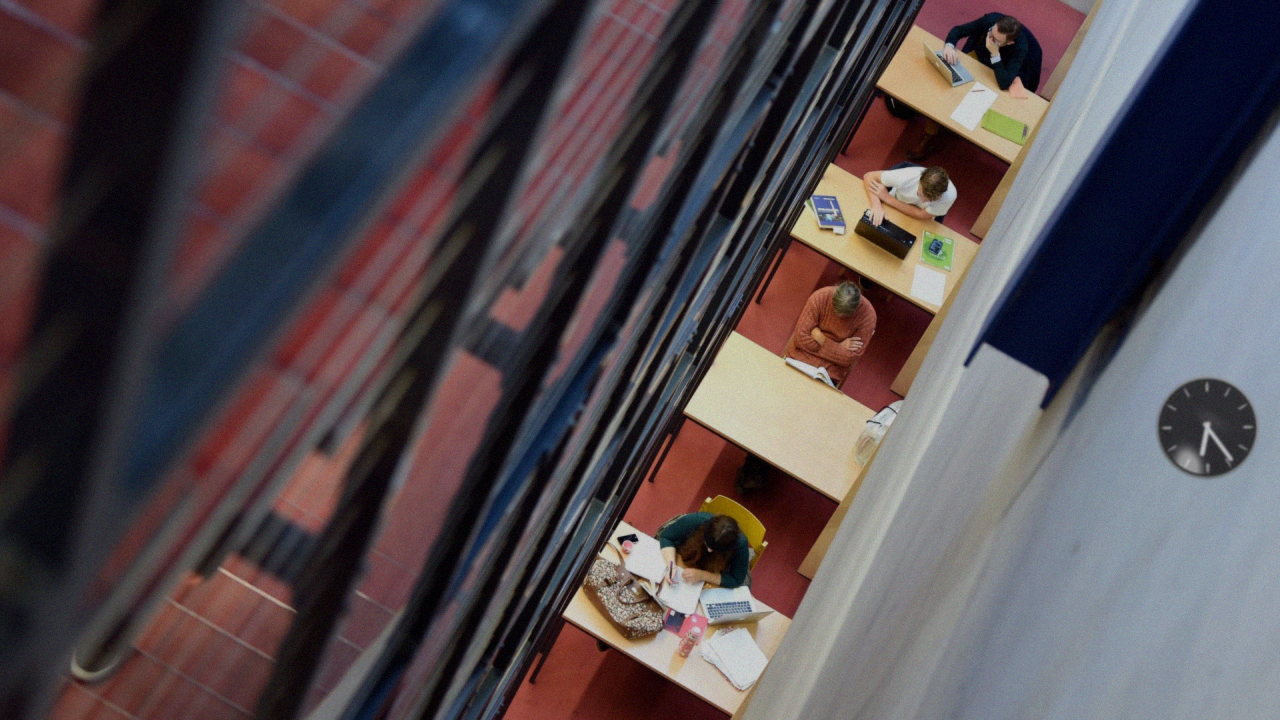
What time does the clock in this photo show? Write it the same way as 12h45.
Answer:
6h24
